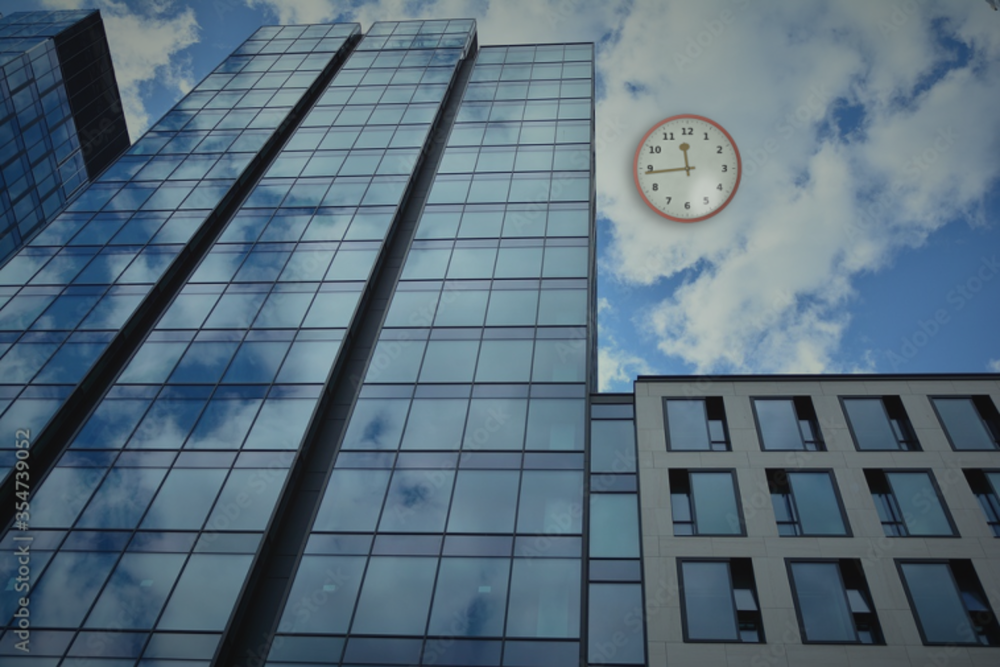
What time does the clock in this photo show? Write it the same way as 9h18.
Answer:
11h44
